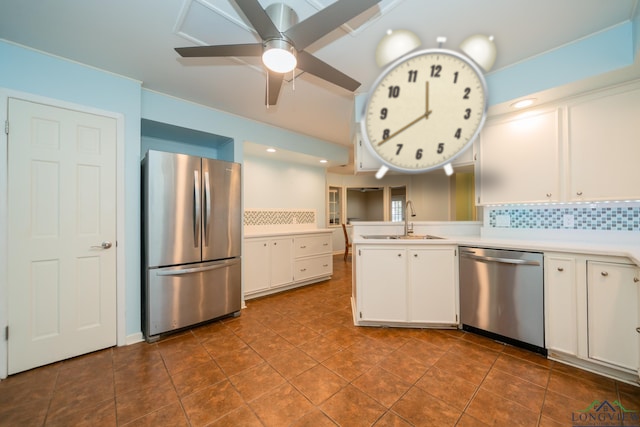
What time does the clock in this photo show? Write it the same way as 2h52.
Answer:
11h39
